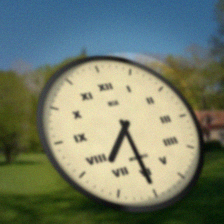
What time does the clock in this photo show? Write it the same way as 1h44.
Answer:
7h30
